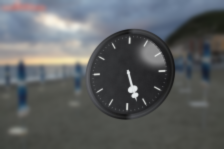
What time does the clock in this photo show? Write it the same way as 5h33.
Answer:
5h27
